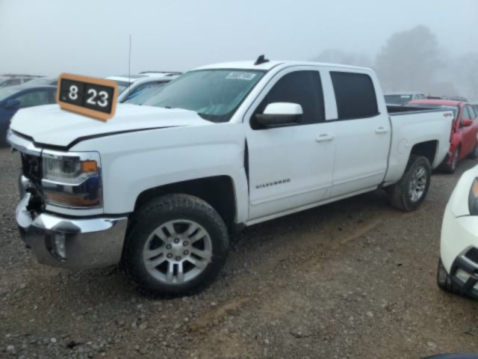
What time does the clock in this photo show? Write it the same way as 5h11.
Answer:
8h23
